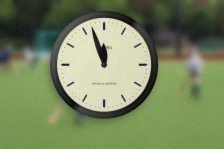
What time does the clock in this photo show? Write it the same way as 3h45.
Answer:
11h57
